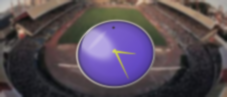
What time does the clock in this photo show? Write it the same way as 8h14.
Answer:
3h27
